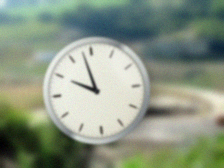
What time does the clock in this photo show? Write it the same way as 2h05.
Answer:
9h58
